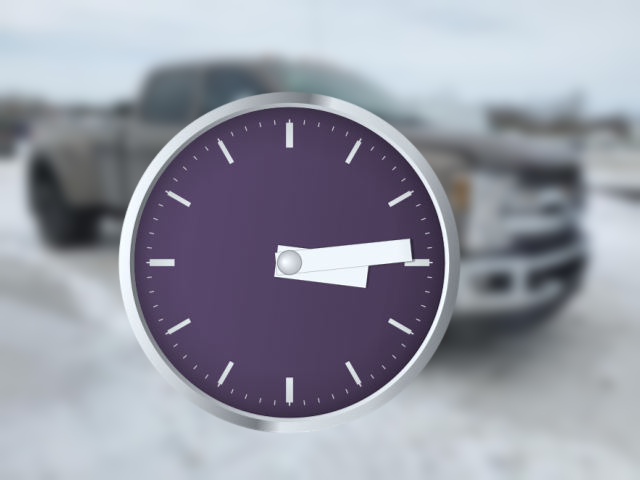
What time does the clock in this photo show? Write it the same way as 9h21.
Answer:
3h14
